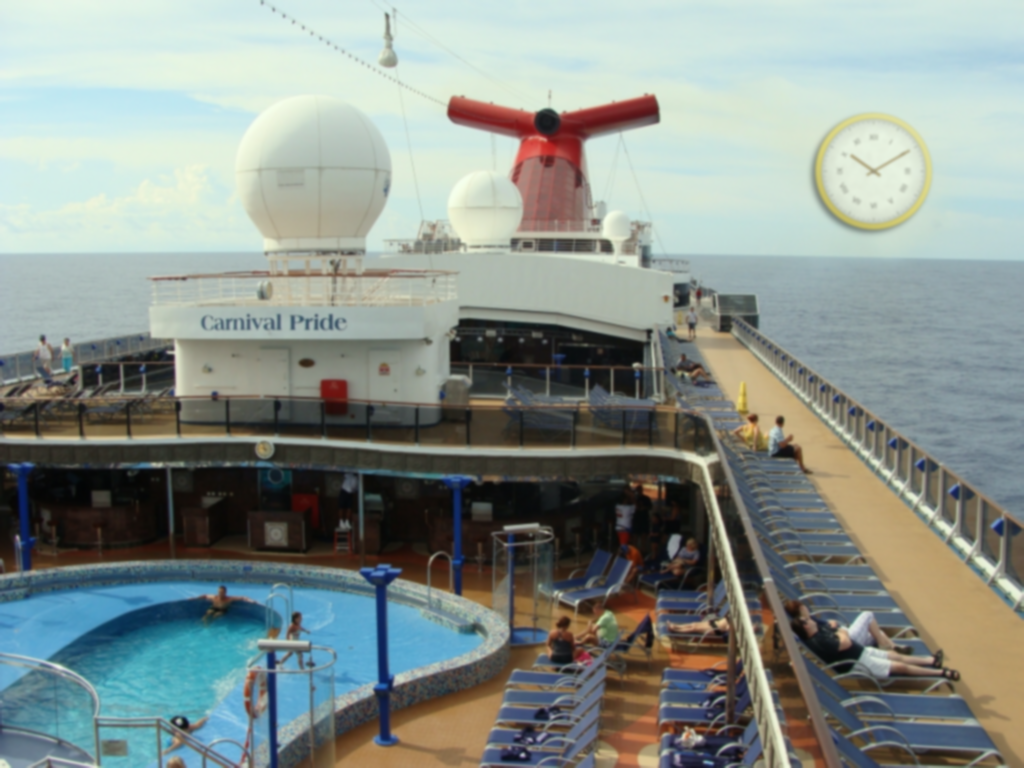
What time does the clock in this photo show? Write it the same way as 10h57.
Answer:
10h10
